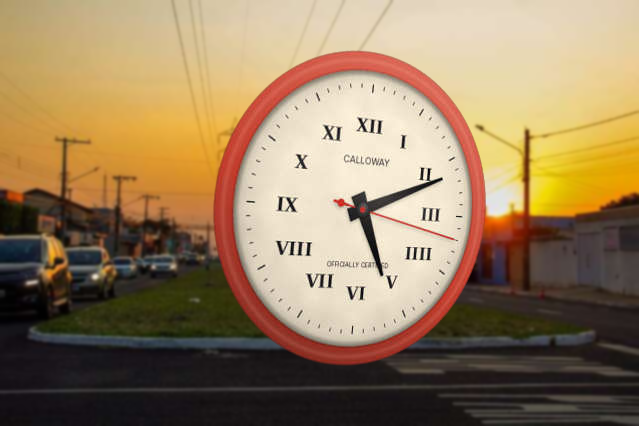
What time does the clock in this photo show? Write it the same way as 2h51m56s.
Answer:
5h11m17s
